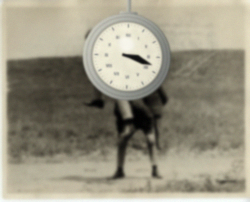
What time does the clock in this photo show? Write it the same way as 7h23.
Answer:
3h18
